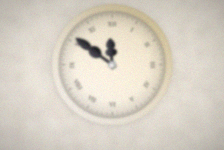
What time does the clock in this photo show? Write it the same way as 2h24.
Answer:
11h51
